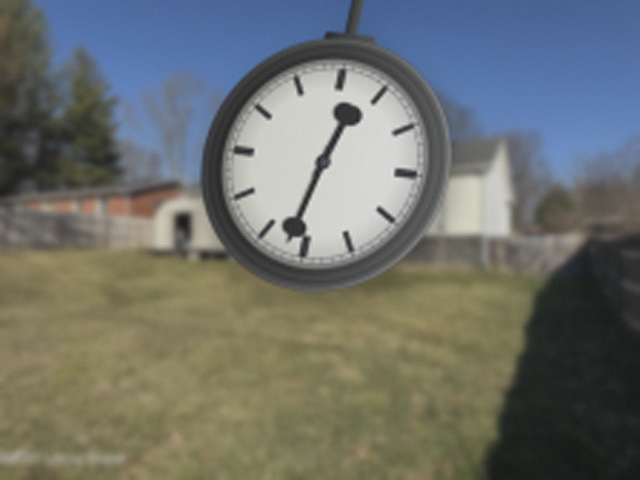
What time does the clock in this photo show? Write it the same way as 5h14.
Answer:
12h32
